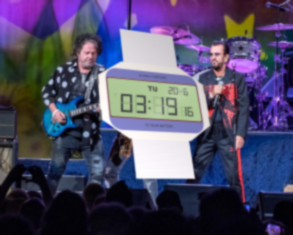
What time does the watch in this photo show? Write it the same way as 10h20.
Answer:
3h19
